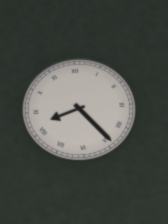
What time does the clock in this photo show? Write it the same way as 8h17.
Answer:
8h24
